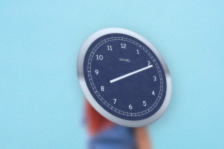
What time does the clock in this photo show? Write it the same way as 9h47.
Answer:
8h11
